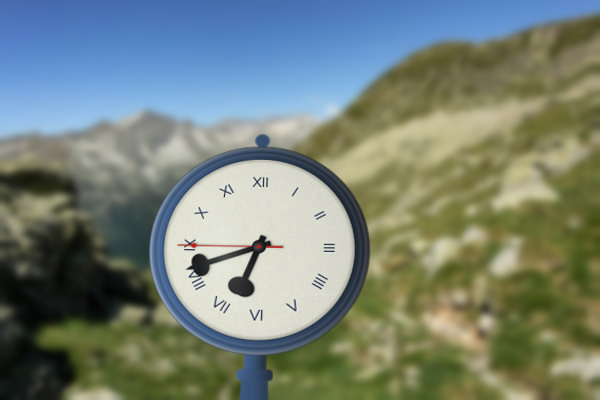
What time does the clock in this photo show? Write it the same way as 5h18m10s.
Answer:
6h41m45s
